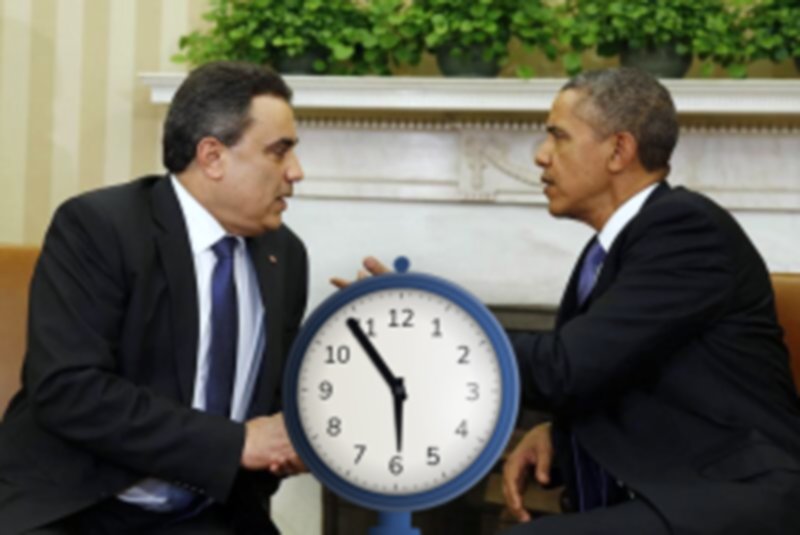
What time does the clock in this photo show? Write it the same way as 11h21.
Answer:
5h54
